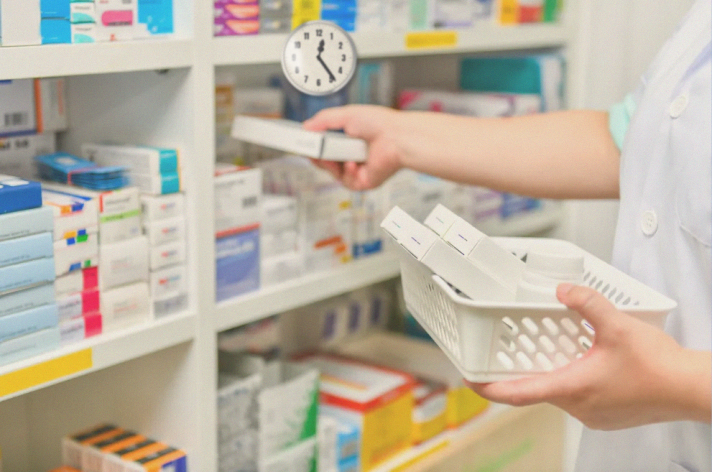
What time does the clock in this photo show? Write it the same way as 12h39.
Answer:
12h24
